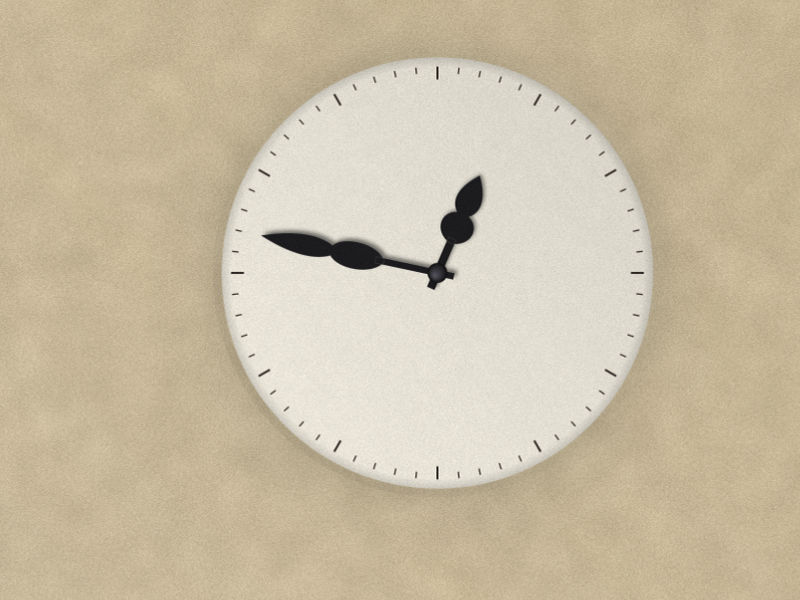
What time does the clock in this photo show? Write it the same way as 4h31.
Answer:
12h47
